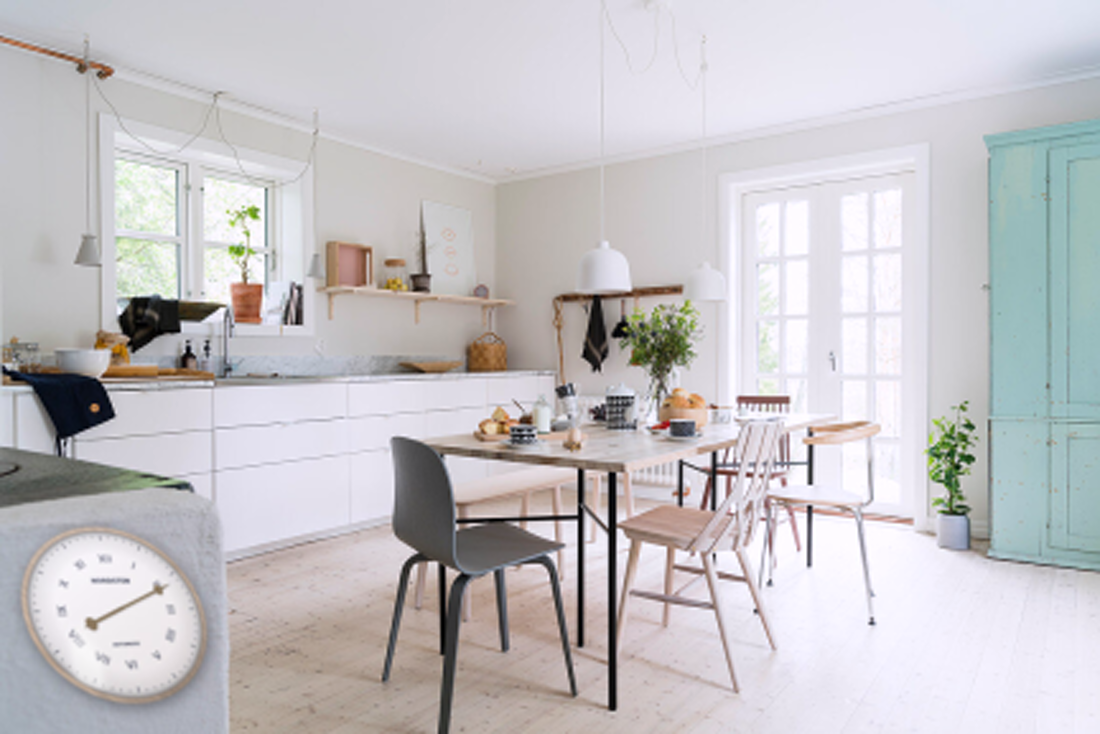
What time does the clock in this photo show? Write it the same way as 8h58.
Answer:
8h11
